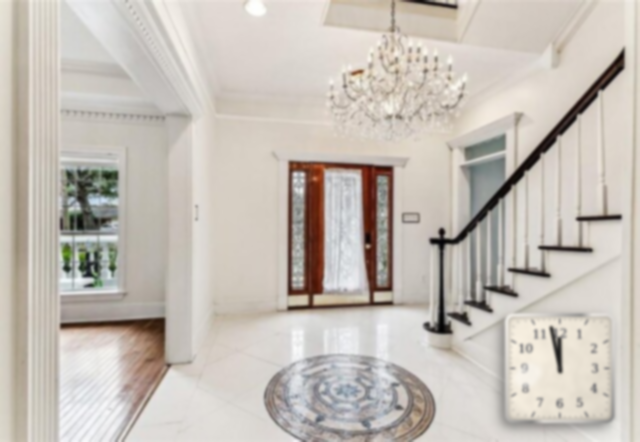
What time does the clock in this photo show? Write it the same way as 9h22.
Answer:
11h58
